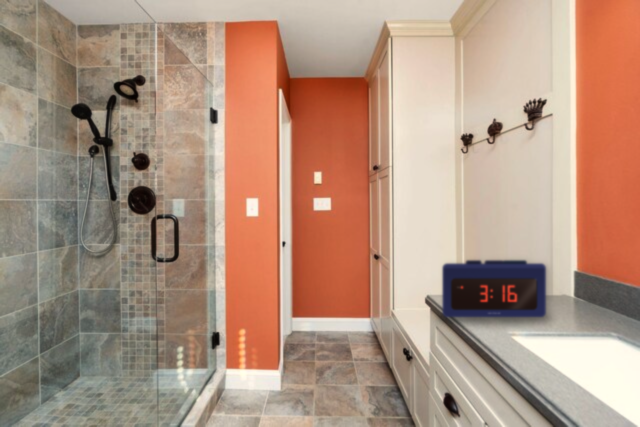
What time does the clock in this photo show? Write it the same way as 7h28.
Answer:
3h16
